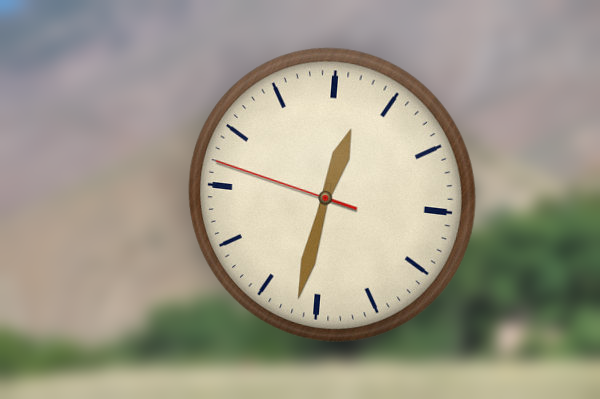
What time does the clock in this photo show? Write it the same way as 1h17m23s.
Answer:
12h31m47s
